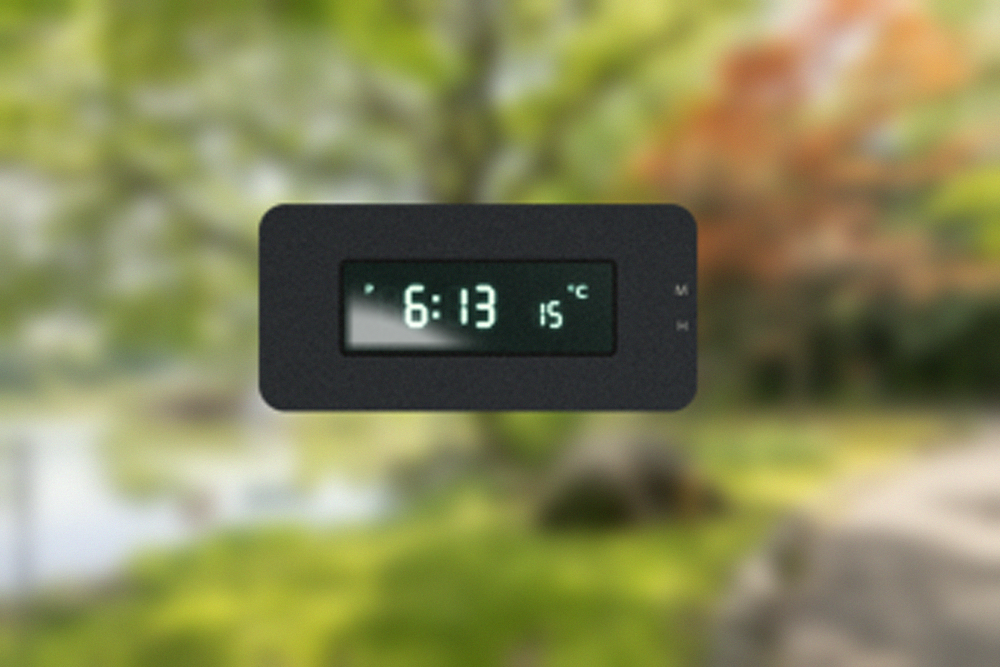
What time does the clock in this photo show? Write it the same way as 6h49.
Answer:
6h13
